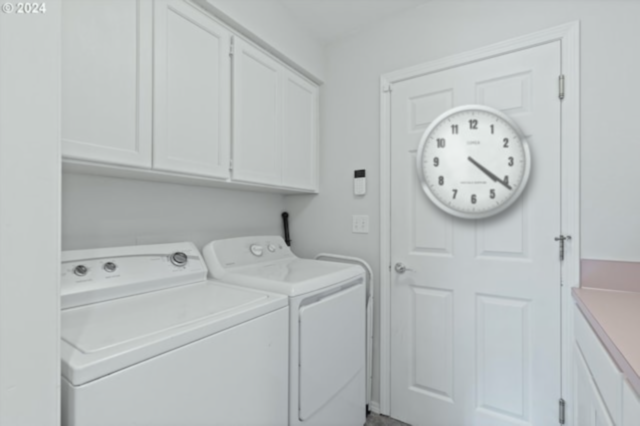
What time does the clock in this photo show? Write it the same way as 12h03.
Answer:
4h21
